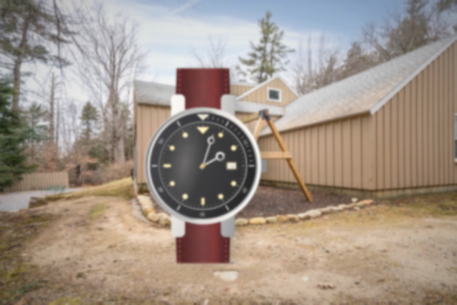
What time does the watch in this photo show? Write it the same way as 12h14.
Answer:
2h03
